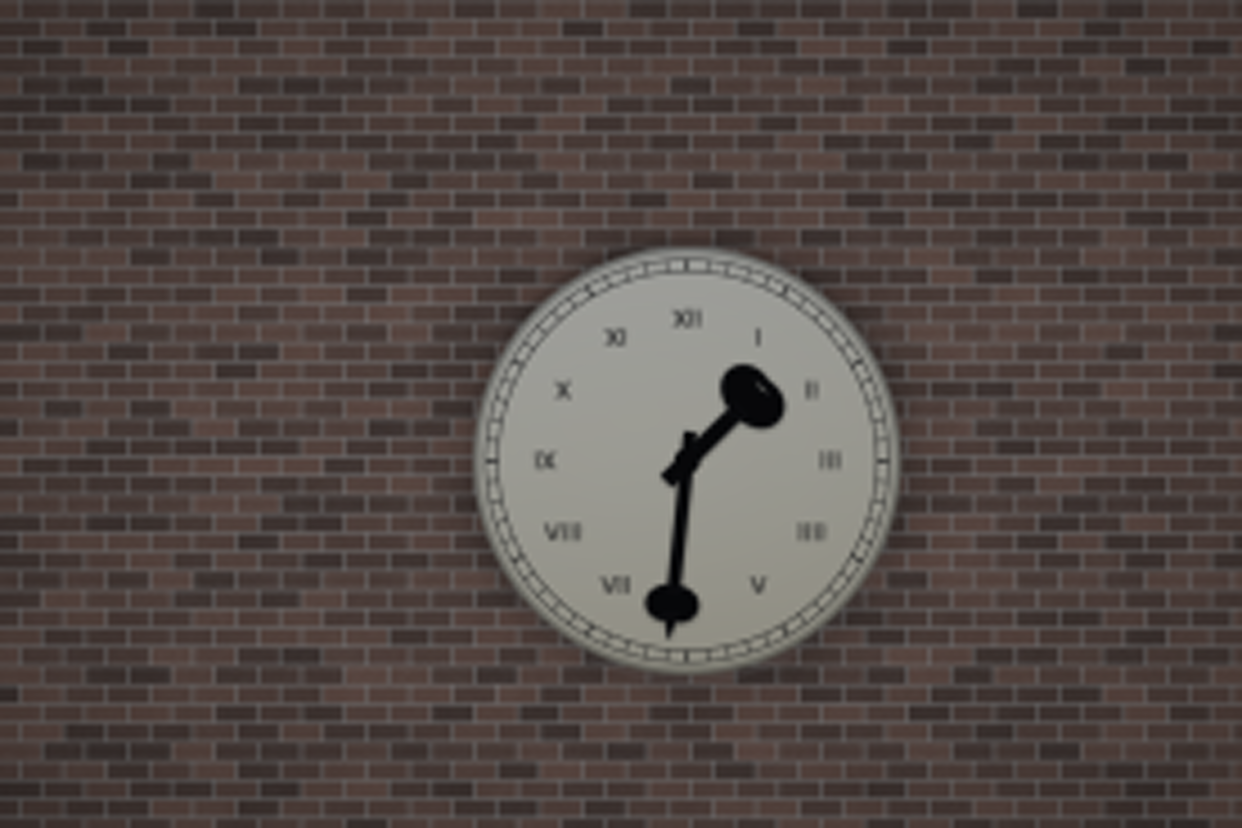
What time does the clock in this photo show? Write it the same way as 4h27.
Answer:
1h31
